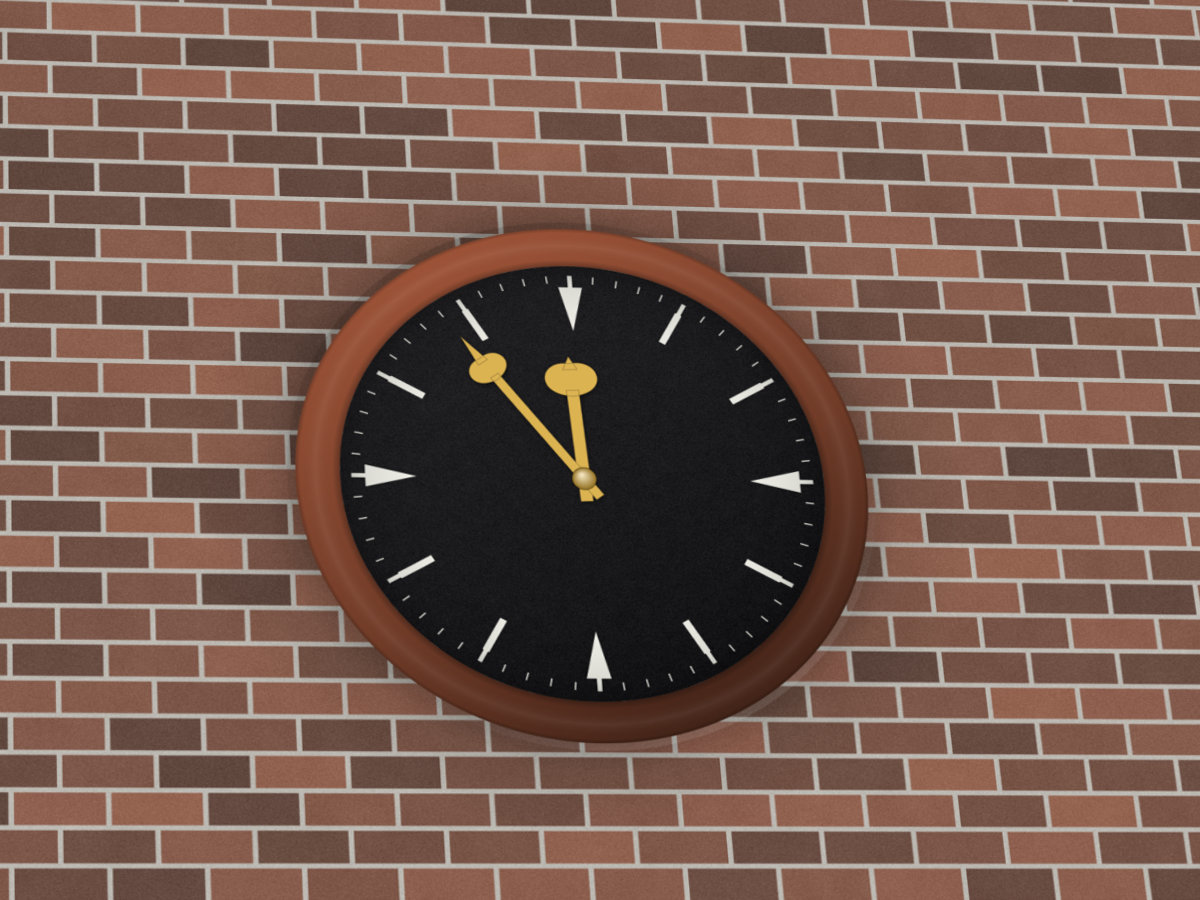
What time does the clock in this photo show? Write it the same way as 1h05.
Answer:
11h54
